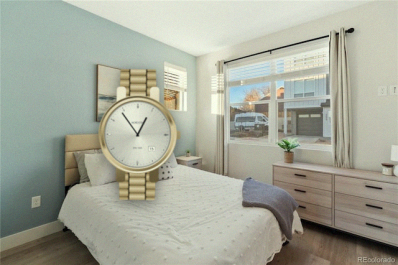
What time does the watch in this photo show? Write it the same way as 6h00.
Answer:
12h54
